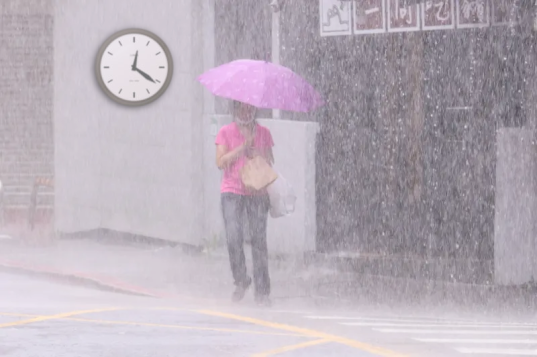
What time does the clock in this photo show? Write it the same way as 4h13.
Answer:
12h21
